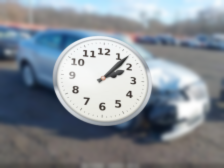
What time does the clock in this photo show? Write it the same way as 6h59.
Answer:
2h07
